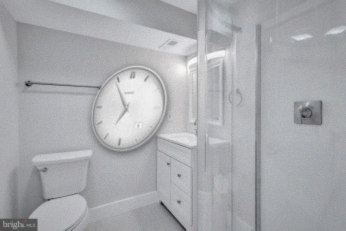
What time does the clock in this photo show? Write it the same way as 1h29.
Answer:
6h54
